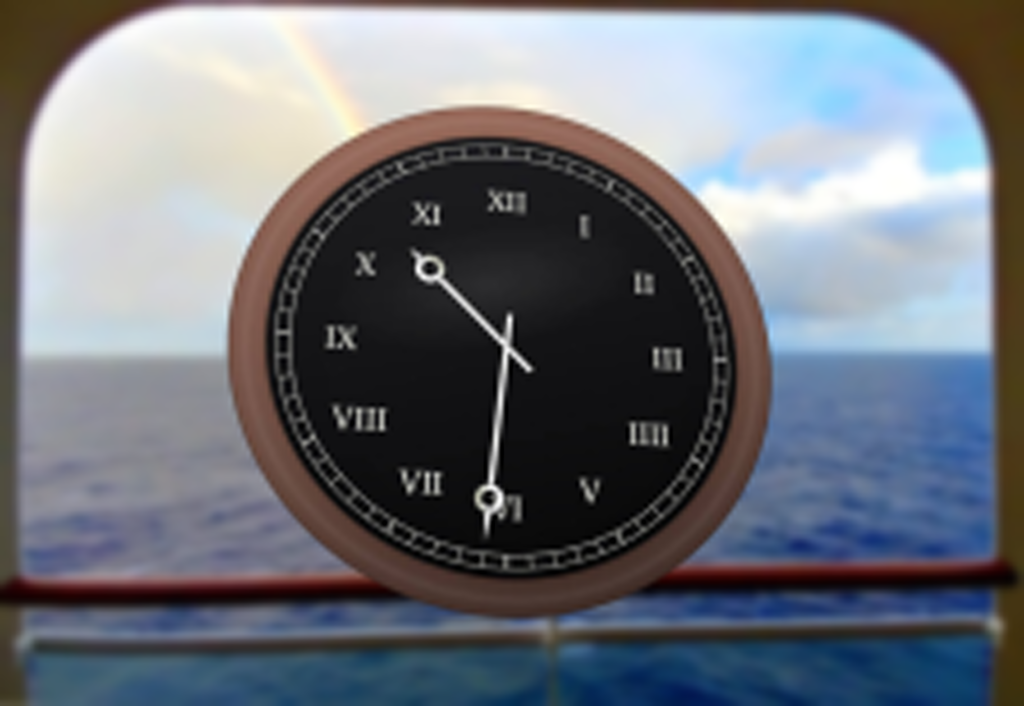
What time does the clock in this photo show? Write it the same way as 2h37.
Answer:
10h31
